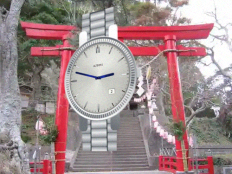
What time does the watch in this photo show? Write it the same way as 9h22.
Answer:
2h48
